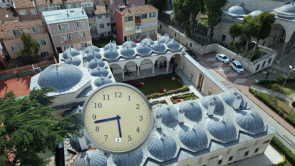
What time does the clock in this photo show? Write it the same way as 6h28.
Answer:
5h43
